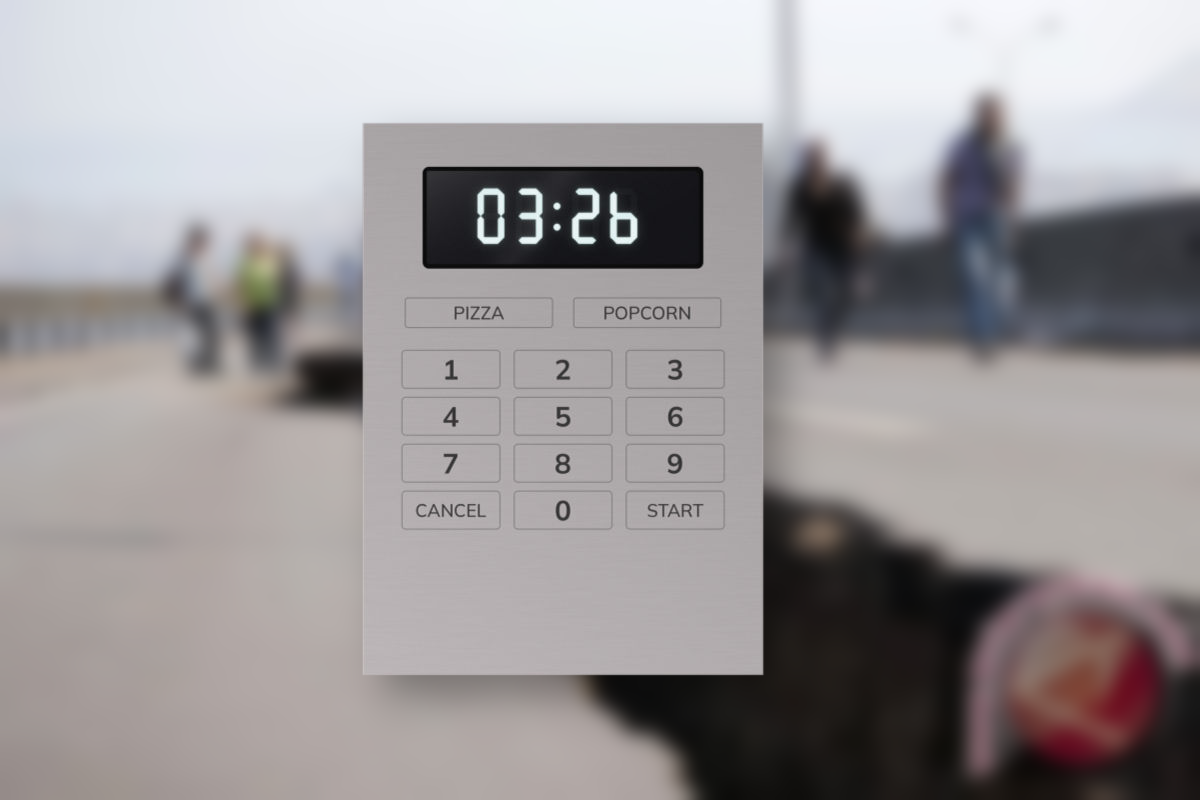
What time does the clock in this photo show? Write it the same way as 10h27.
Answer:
3h26
